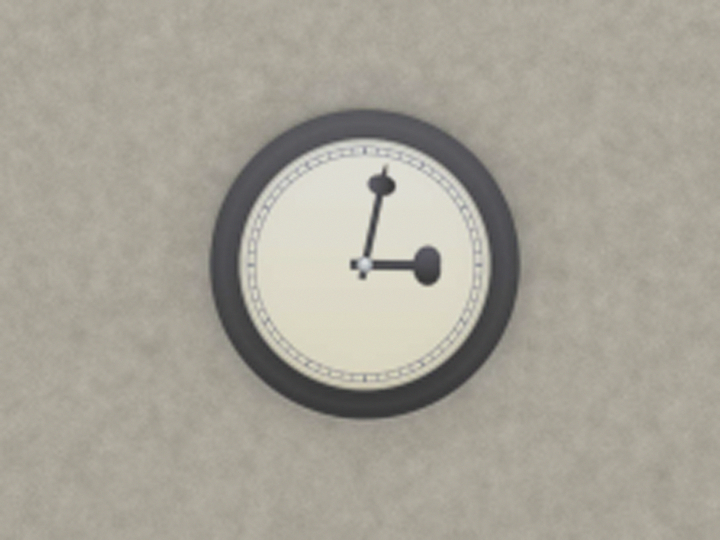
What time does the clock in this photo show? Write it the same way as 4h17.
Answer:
3h02
